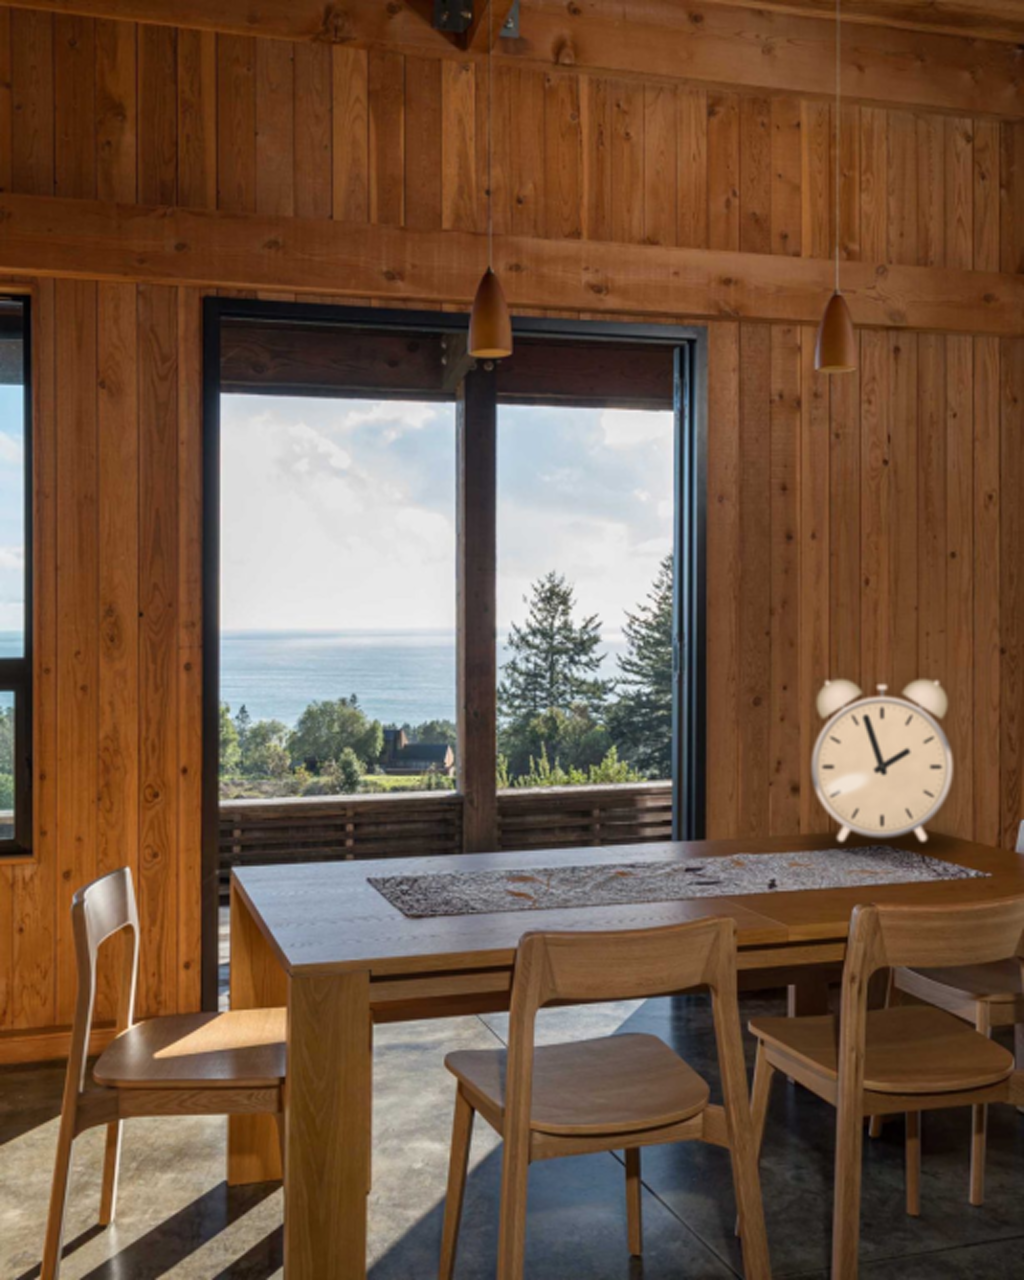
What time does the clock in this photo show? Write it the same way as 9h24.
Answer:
1h57
